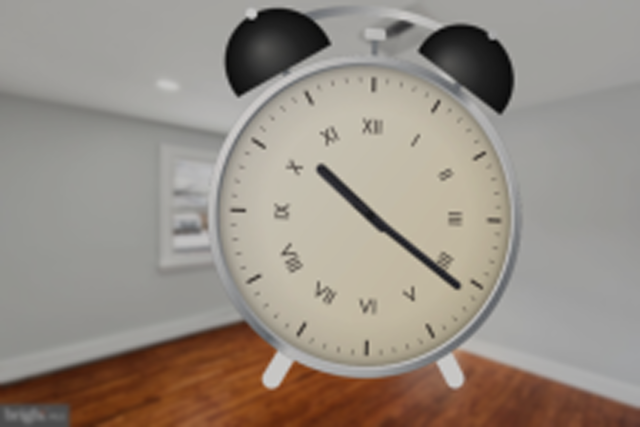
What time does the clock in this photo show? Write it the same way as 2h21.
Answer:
10h21
